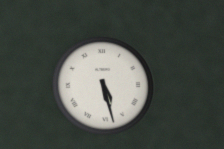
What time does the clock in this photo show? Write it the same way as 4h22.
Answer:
5h28
